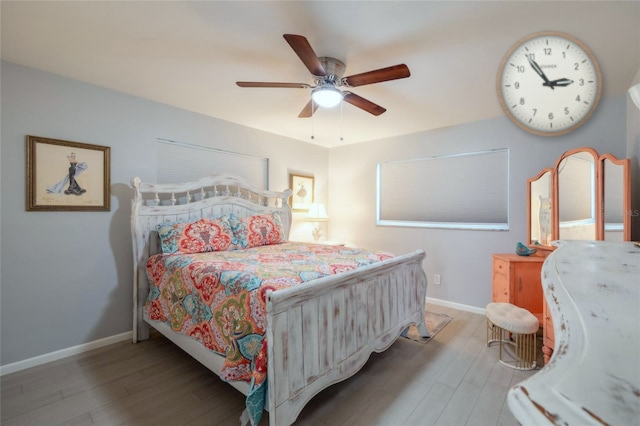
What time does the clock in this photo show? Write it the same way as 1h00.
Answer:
2h54
